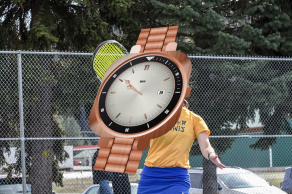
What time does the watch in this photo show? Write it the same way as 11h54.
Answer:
9h51
